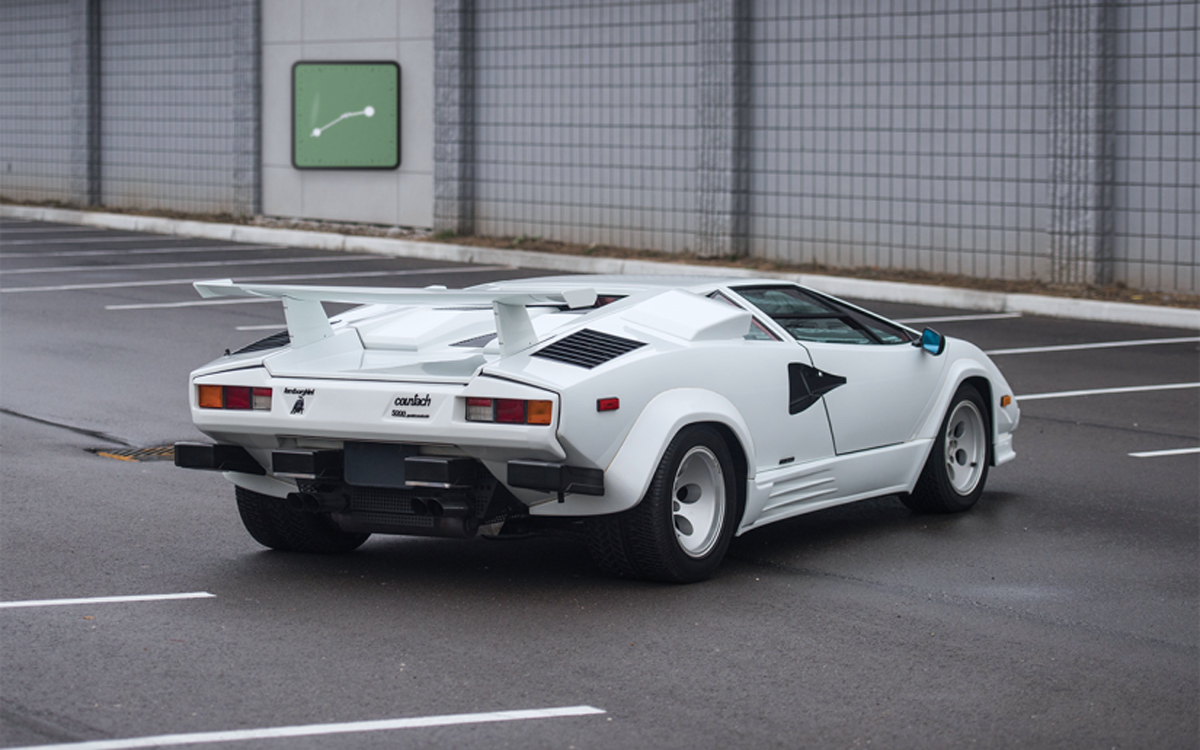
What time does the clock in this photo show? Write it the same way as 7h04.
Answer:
2h40
